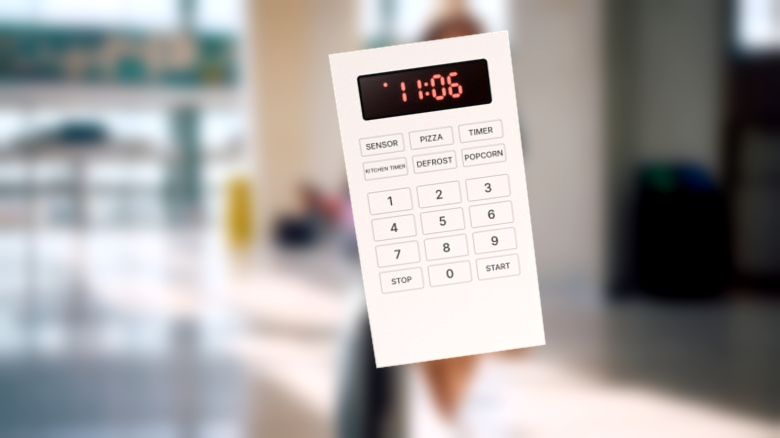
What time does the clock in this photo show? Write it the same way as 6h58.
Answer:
11h06
